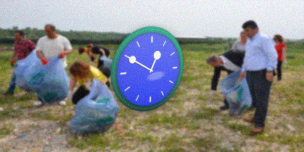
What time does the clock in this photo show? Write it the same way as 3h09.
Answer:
12h50
